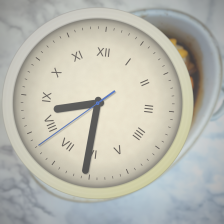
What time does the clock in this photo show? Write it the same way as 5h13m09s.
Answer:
8h30m38s
